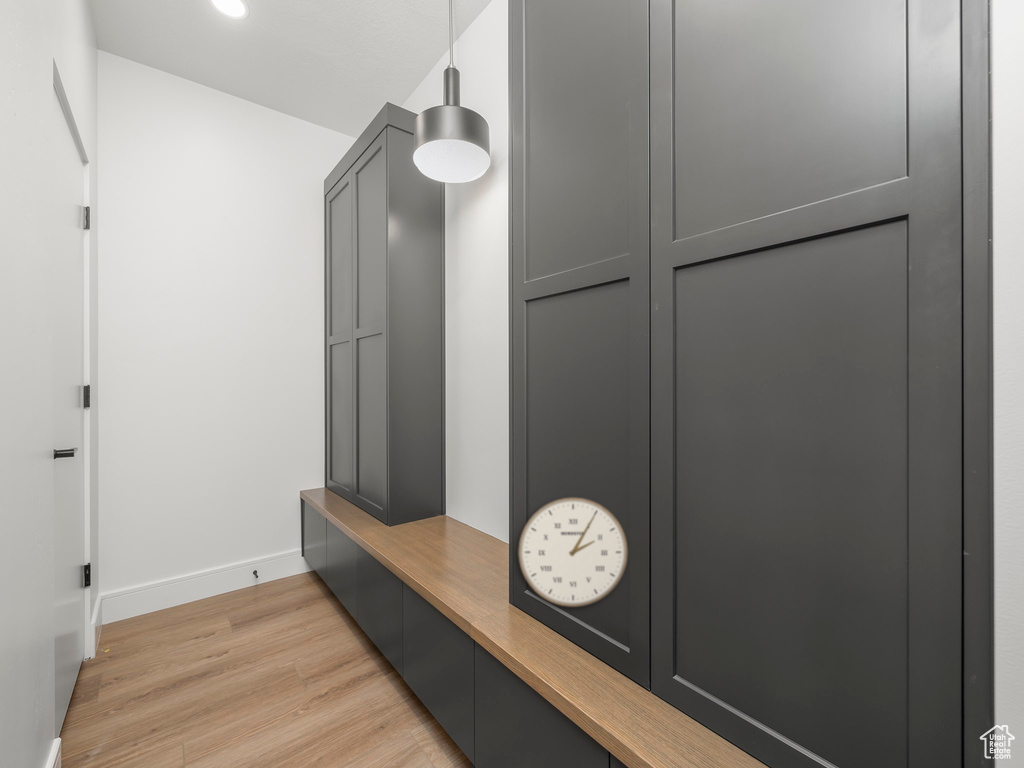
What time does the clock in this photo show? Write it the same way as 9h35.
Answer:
2h05
